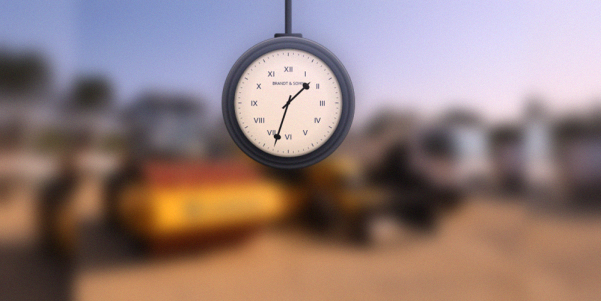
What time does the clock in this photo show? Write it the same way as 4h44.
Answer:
1h33
